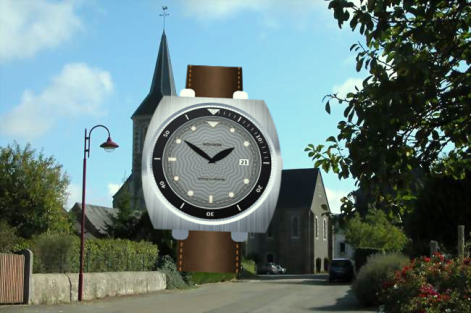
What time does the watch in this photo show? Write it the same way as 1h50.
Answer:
1h51
